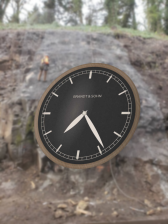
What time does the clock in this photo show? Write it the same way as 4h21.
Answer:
7h24
